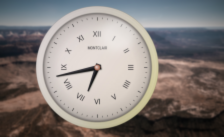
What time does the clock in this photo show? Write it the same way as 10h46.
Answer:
6h43
